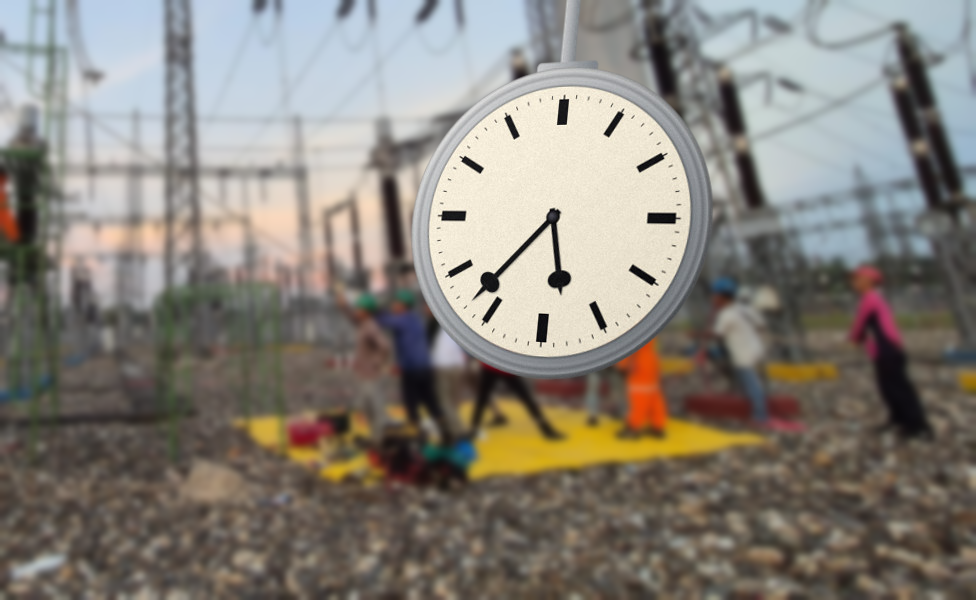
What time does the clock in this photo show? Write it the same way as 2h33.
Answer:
5h37
